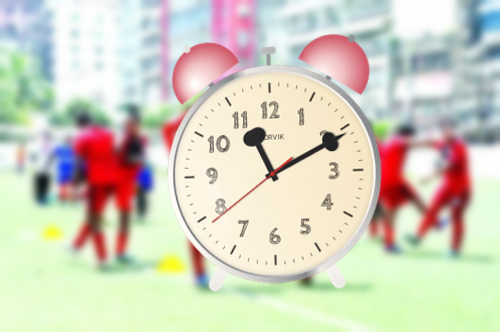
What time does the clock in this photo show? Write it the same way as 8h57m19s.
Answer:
11h10m39s
